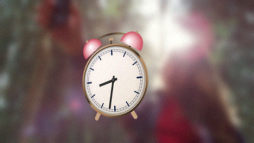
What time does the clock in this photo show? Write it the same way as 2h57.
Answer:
8h32
